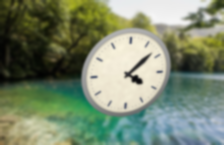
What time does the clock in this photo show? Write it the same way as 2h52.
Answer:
4h08
